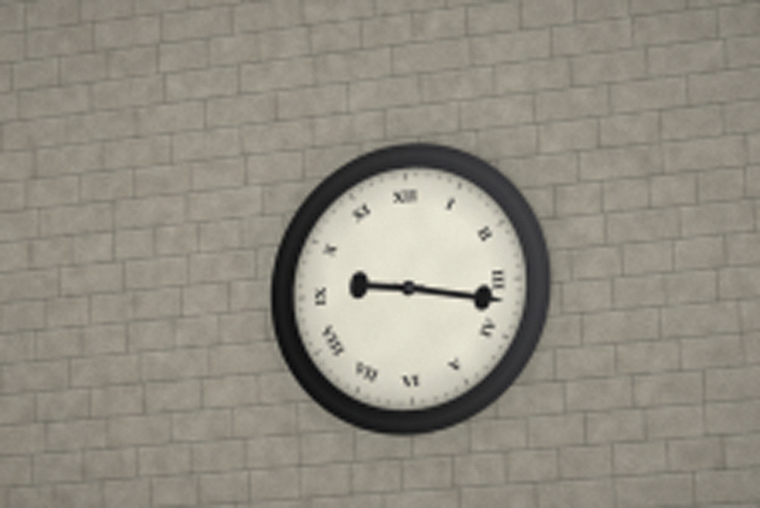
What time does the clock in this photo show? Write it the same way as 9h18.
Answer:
9h17
